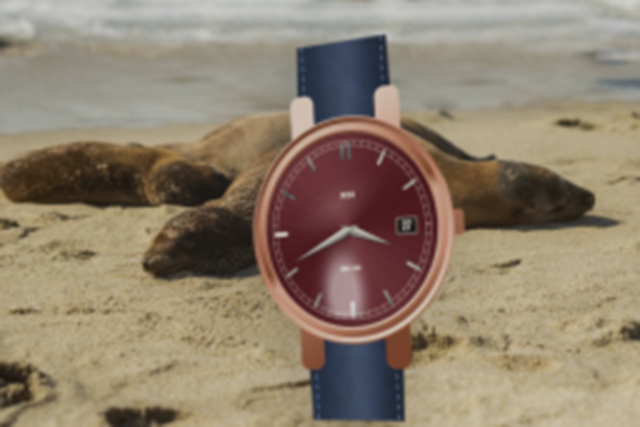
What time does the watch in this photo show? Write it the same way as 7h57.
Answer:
3h41
